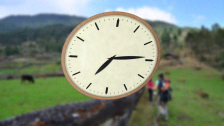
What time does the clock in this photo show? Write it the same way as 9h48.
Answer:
7h14
